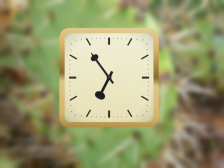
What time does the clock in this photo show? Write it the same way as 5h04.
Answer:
6h54
